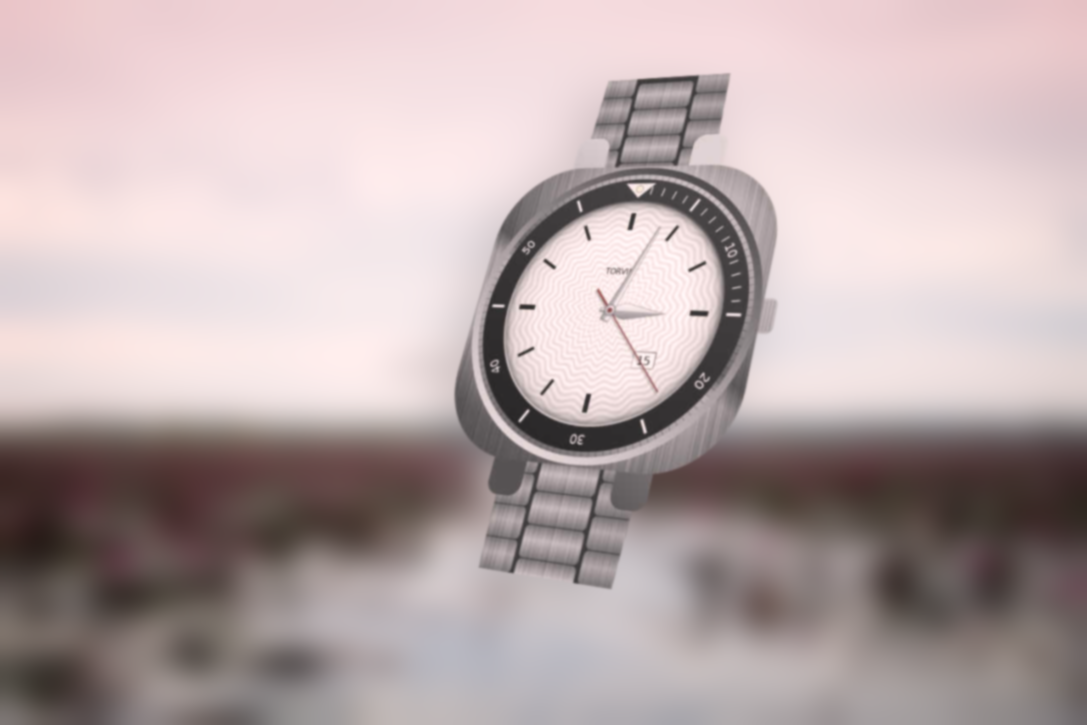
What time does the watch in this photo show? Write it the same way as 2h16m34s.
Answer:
3h03m23s
